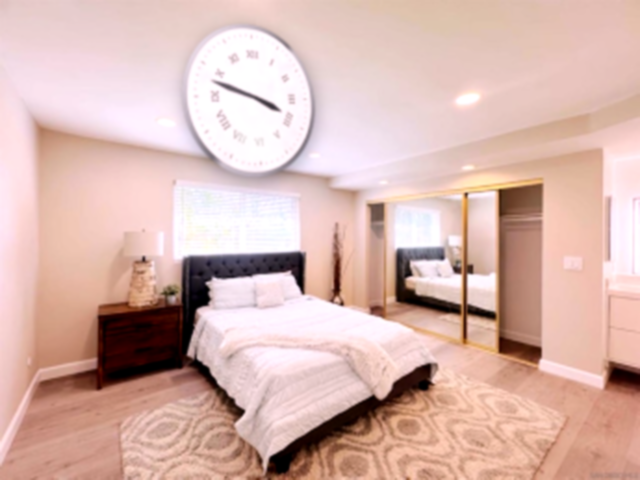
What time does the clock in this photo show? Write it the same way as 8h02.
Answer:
3h48
